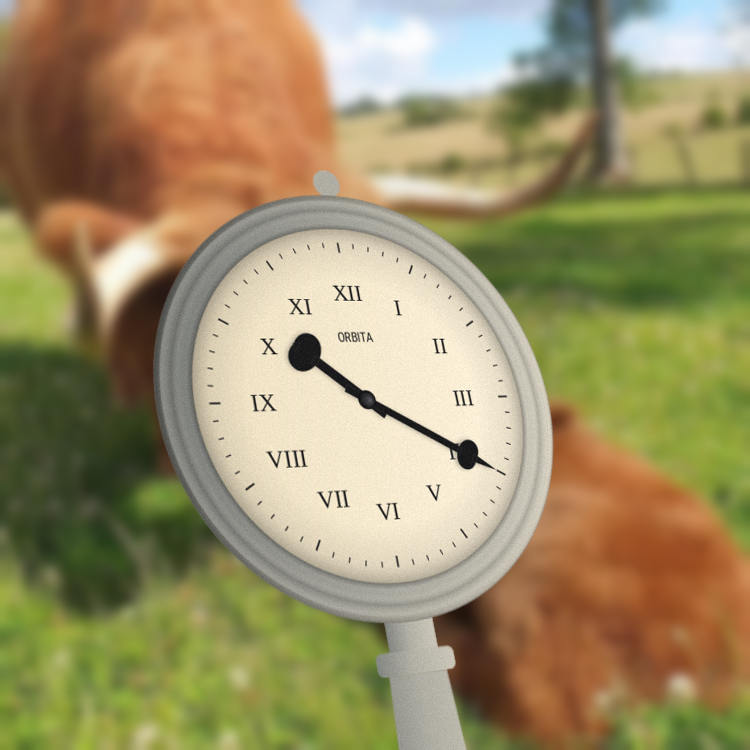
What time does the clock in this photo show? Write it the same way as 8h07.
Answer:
10h20
